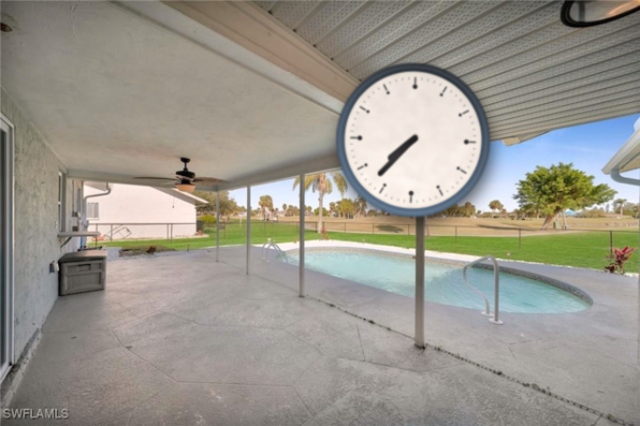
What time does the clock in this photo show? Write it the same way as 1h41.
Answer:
7h37
